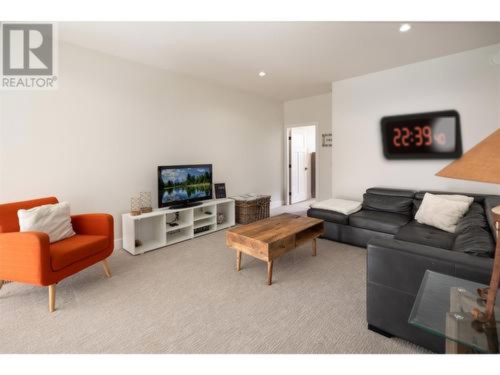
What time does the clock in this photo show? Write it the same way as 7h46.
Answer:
22h39
